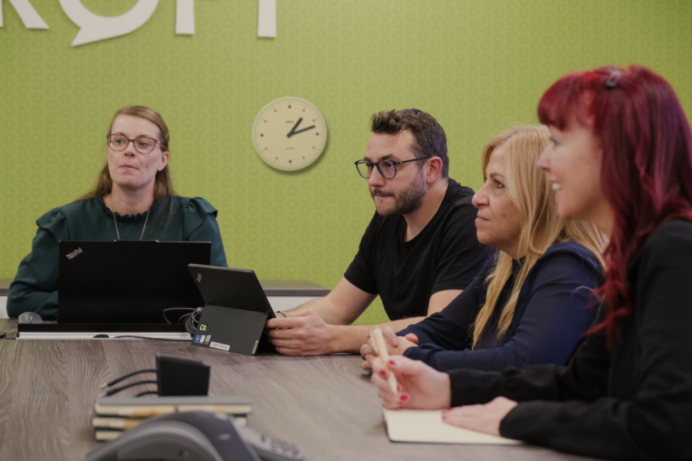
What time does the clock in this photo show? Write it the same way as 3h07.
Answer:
1h12
